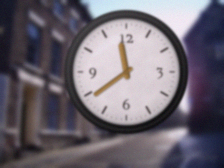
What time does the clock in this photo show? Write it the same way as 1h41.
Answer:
11h39
